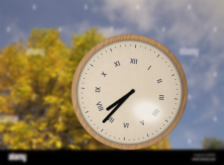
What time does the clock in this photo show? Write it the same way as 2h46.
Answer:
7h36
